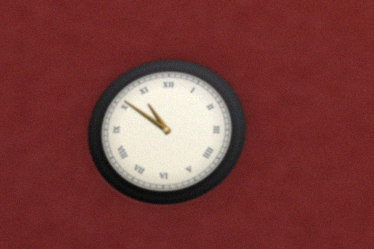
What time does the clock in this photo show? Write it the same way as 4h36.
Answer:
10h51
